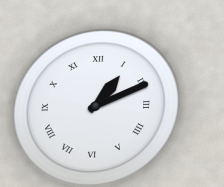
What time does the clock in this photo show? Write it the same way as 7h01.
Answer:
1h11
